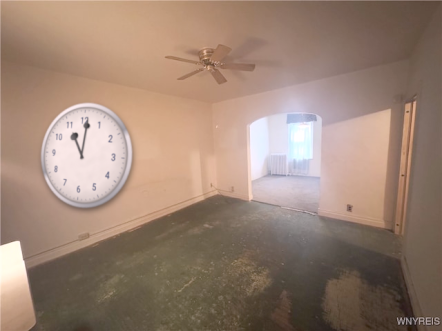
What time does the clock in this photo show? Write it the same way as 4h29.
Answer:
11h01
